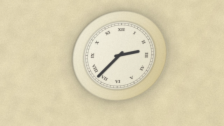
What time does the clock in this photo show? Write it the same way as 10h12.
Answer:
2h37
